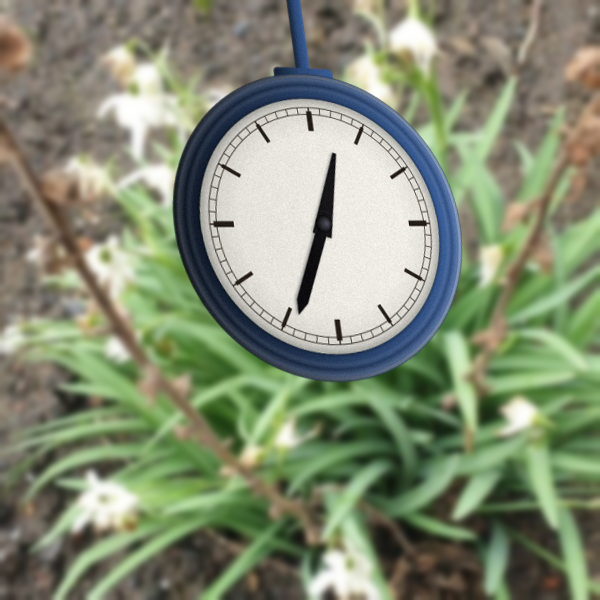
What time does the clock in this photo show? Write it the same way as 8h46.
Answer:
12h34
